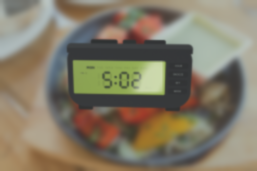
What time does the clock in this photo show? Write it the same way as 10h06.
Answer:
5h02
